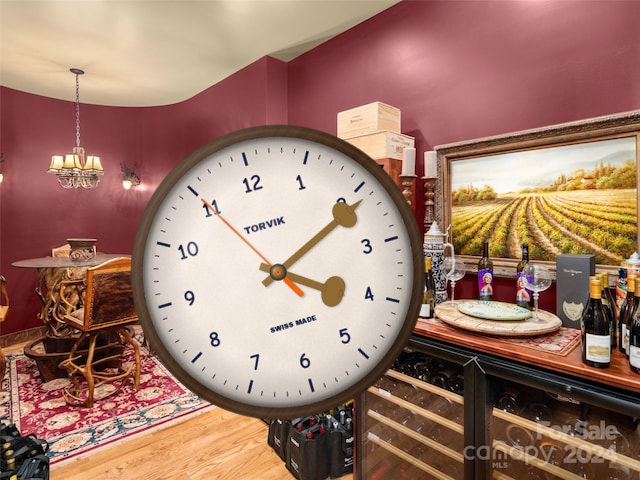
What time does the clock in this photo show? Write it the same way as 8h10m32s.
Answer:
4h10m55s
